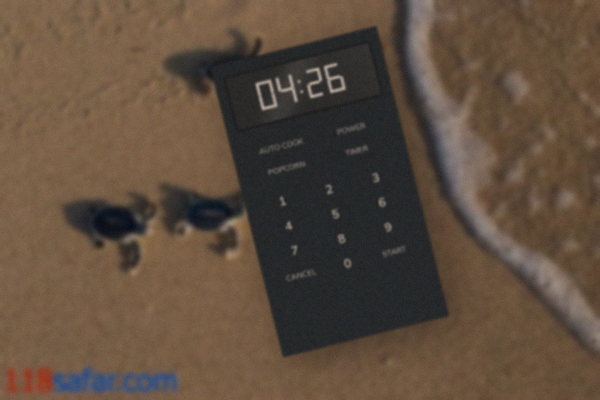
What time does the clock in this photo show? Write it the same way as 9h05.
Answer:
4h26
